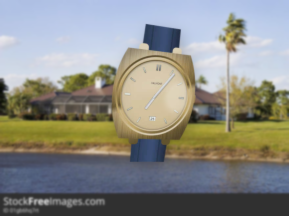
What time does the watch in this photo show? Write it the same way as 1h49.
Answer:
7h06
